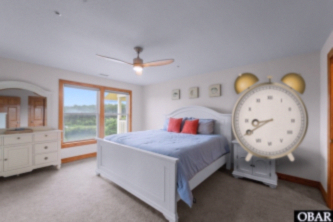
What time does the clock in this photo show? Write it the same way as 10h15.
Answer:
8h40
